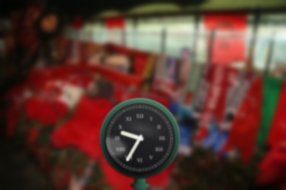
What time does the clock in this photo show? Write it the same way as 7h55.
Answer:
9h35
